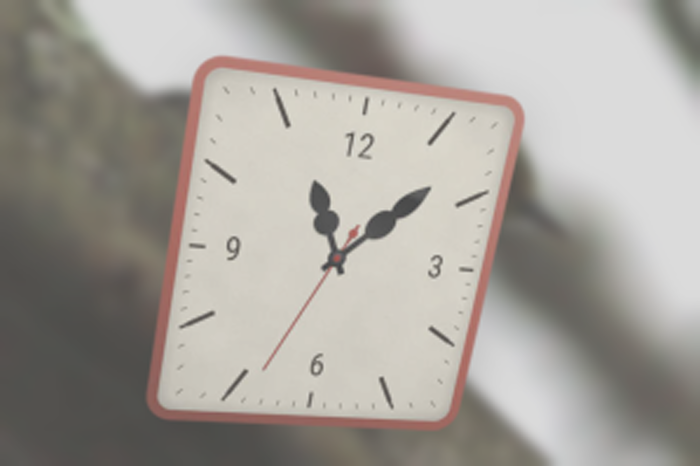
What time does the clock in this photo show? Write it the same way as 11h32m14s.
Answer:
11h07m34s
